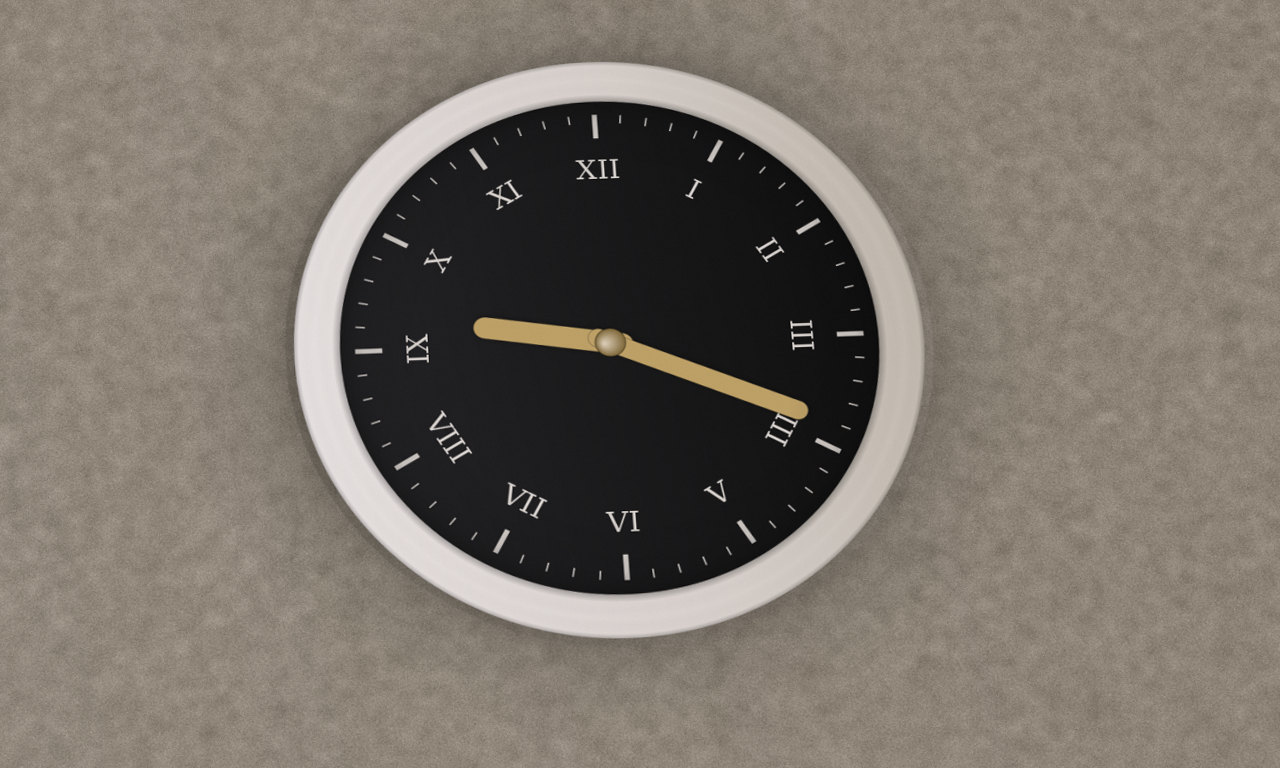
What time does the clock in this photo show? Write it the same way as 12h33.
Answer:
9h19
